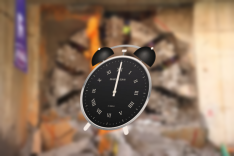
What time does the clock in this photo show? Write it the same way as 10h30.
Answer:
12h00
